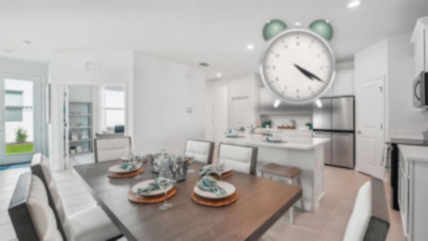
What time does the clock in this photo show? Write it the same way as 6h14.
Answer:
4h20
